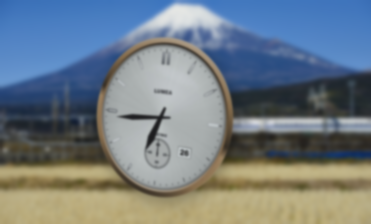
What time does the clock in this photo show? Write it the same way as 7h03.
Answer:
6h44
